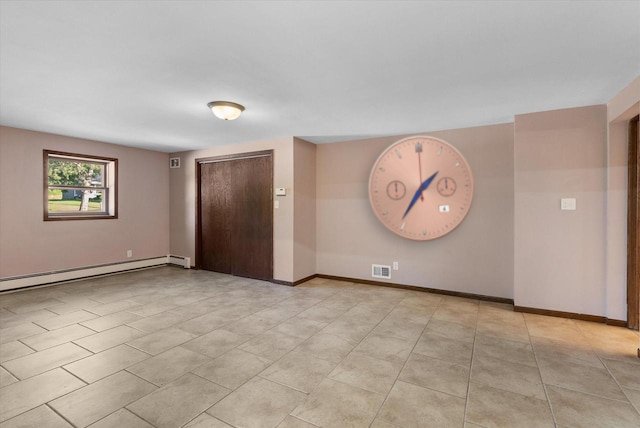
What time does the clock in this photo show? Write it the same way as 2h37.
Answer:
1h36
